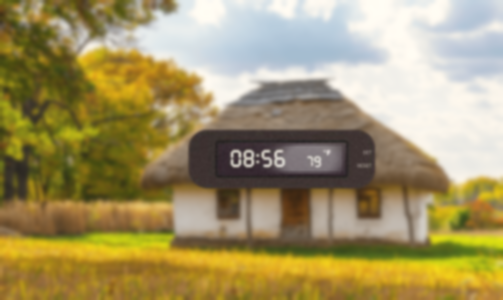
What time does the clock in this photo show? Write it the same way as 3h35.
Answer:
8h56
